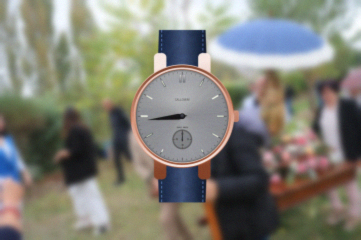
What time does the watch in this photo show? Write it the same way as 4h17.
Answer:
8h44
